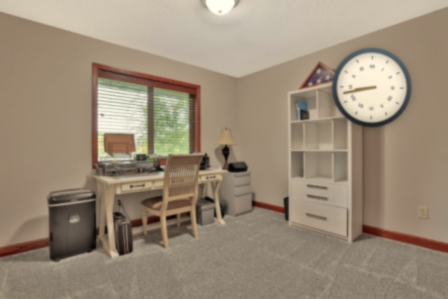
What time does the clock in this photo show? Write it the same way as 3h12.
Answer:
8h43
